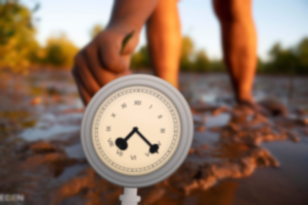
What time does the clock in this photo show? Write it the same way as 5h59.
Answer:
7h22
